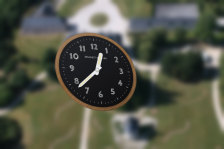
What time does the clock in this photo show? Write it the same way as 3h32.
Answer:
12h38
